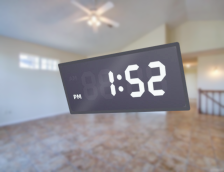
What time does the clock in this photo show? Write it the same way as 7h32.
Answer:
1h52
